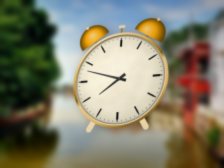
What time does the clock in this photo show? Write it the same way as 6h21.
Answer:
7h48
